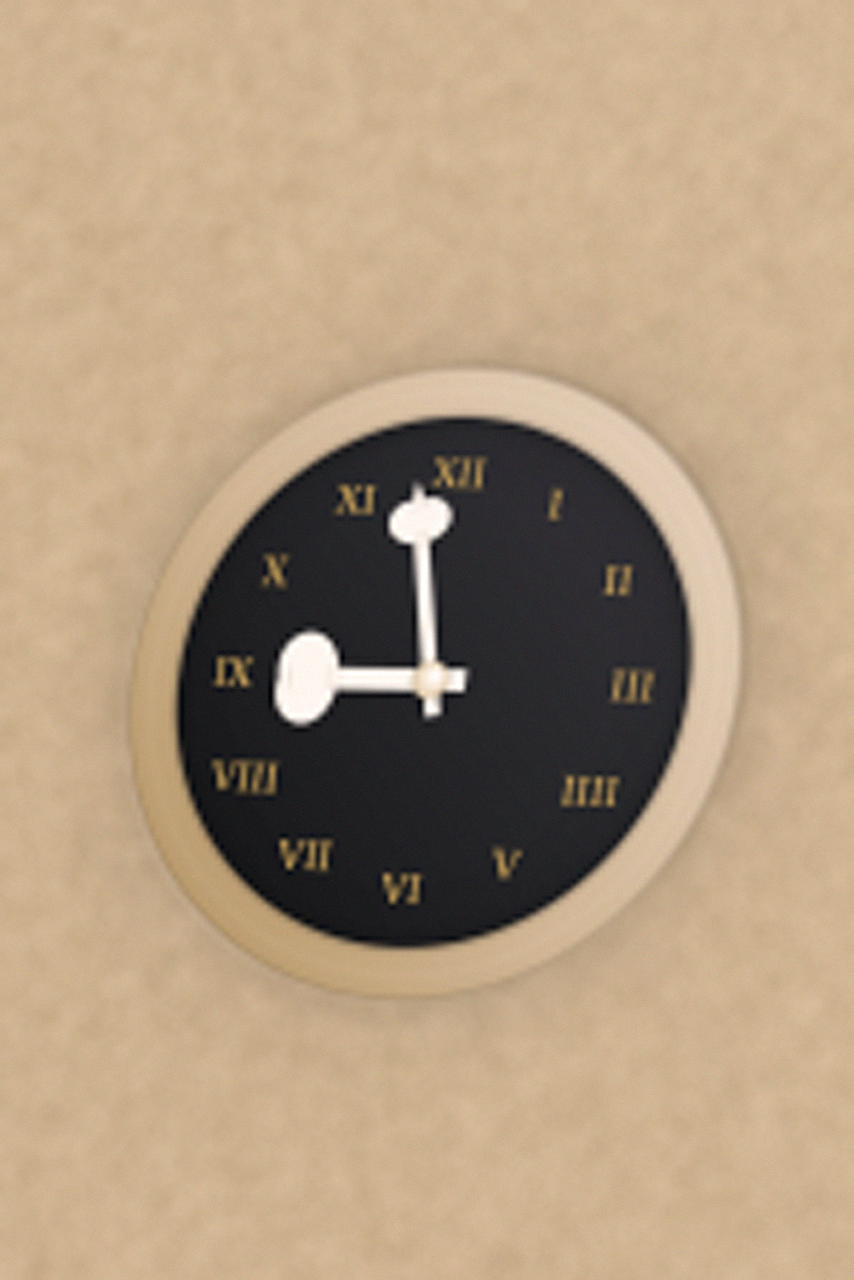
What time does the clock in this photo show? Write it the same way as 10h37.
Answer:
8h58
